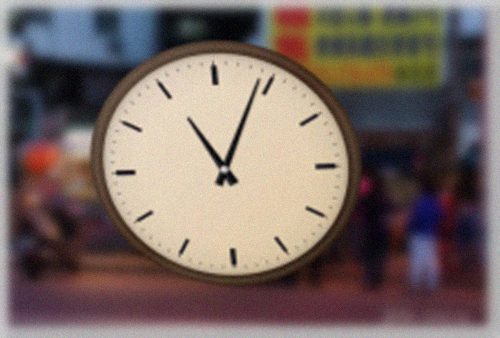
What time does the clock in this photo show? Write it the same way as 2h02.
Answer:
11h04
